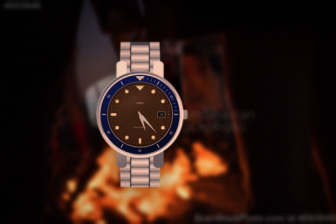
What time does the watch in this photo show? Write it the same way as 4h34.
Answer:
5h23
